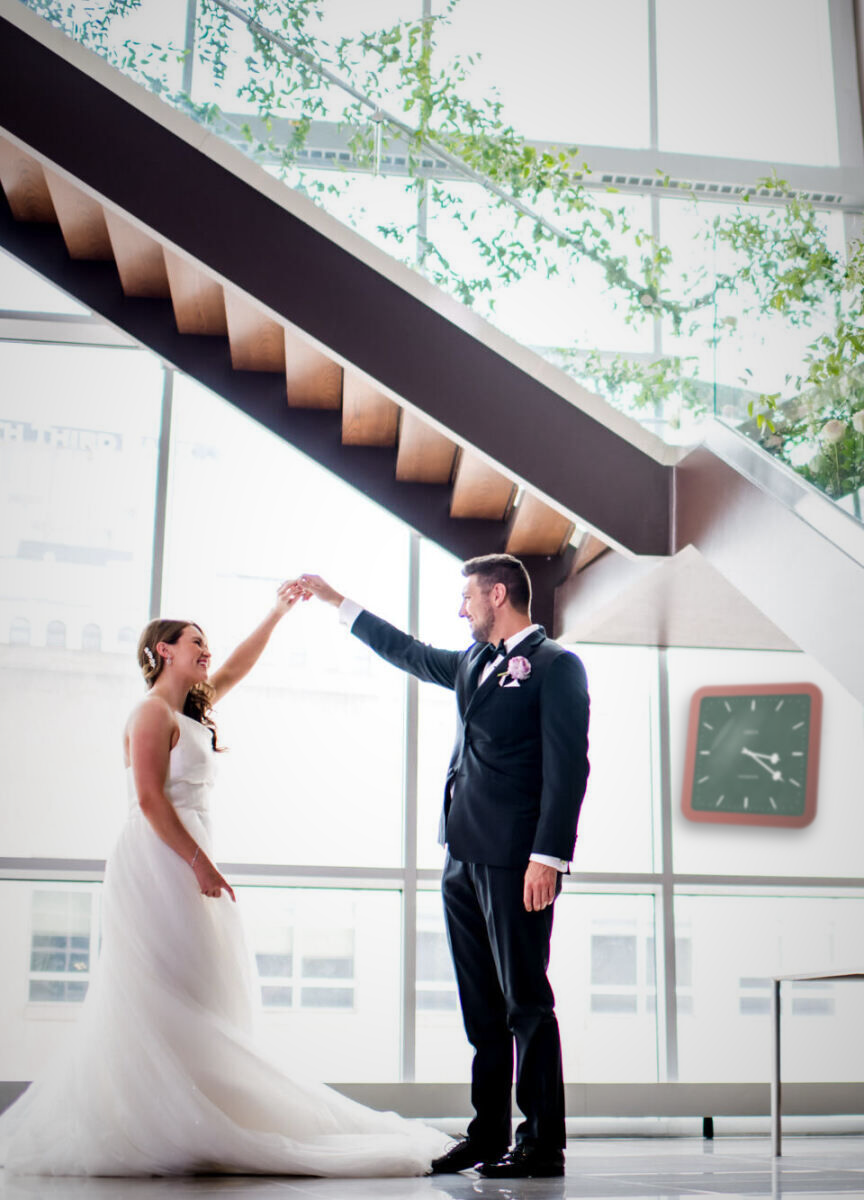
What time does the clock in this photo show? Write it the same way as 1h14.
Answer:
3h21
